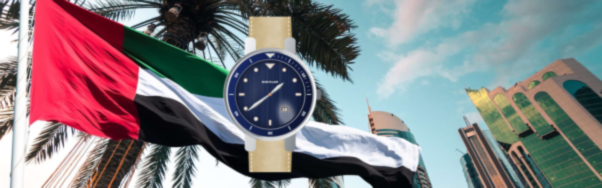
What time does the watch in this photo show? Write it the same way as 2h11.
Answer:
1h39
